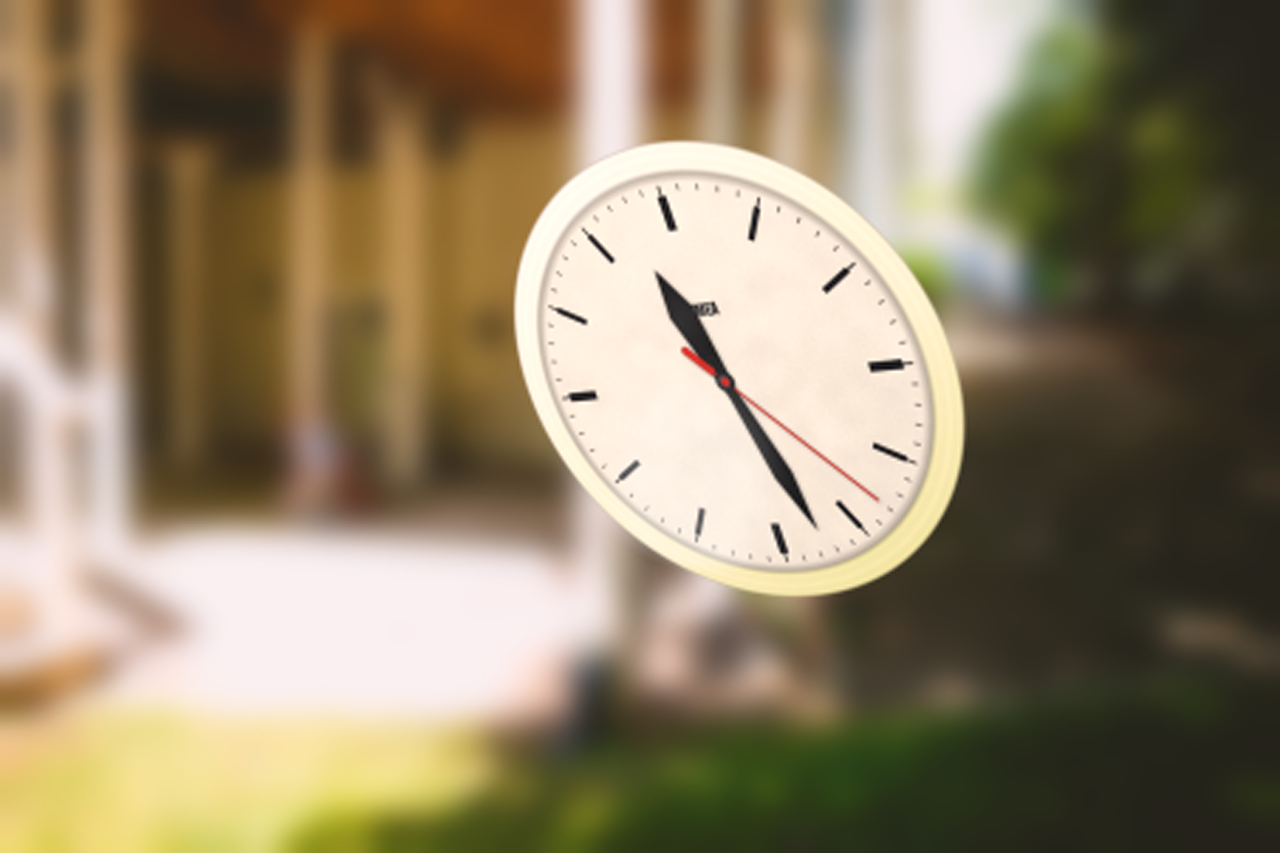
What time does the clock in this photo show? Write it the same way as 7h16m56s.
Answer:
11h27m23s
